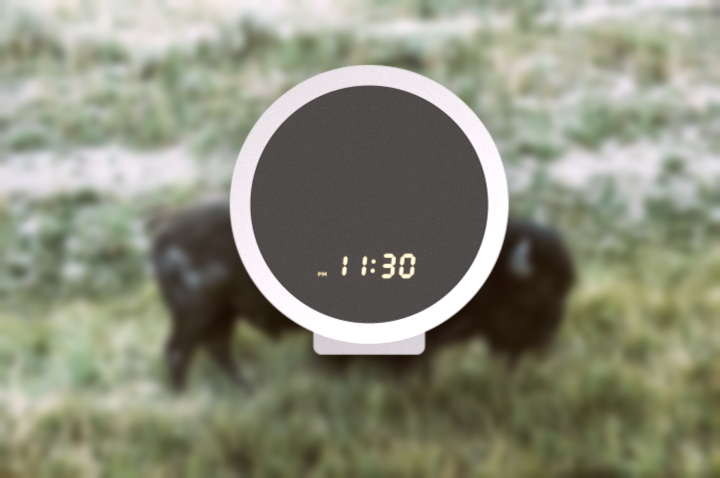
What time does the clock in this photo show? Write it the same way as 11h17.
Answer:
11h30
